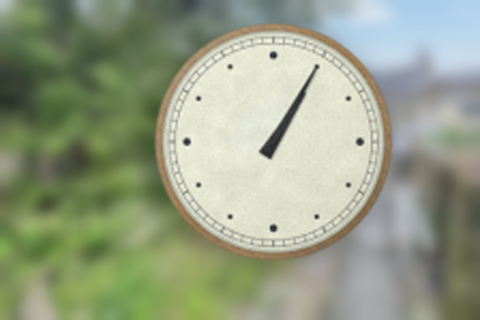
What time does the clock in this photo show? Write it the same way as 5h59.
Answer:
1h05
